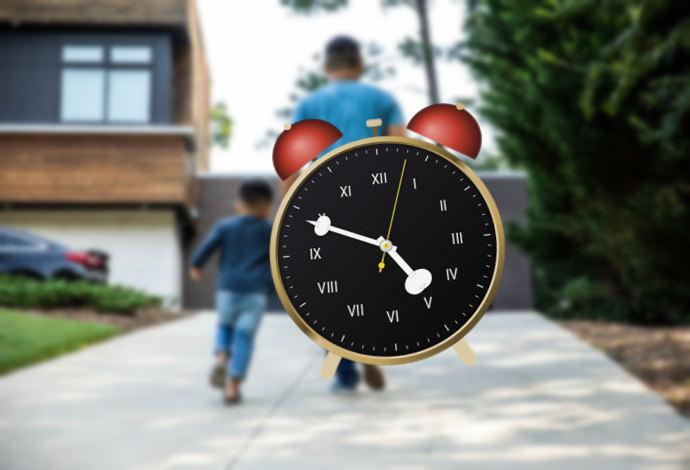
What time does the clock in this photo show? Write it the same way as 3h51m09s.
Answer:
4h49m03s
